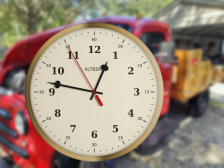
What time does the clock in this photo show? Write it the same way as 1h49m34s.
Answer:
12h46m55s
